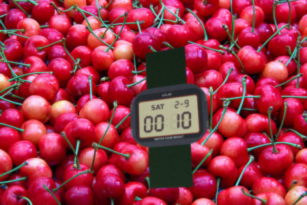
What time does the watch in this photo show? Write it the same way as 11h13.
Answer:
0h10
